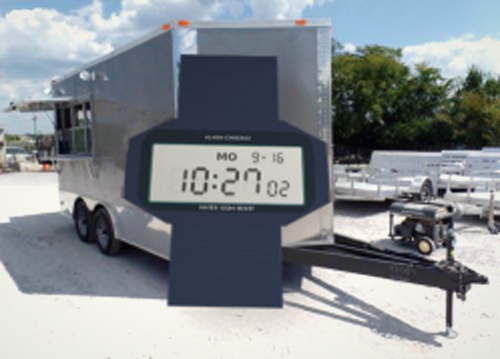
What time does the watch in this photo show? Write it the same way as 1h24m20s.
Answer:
10h27m02s
